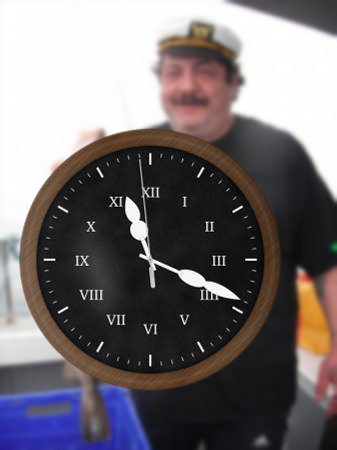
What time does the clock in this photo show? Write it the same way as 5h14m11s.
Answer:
11h18m59s
